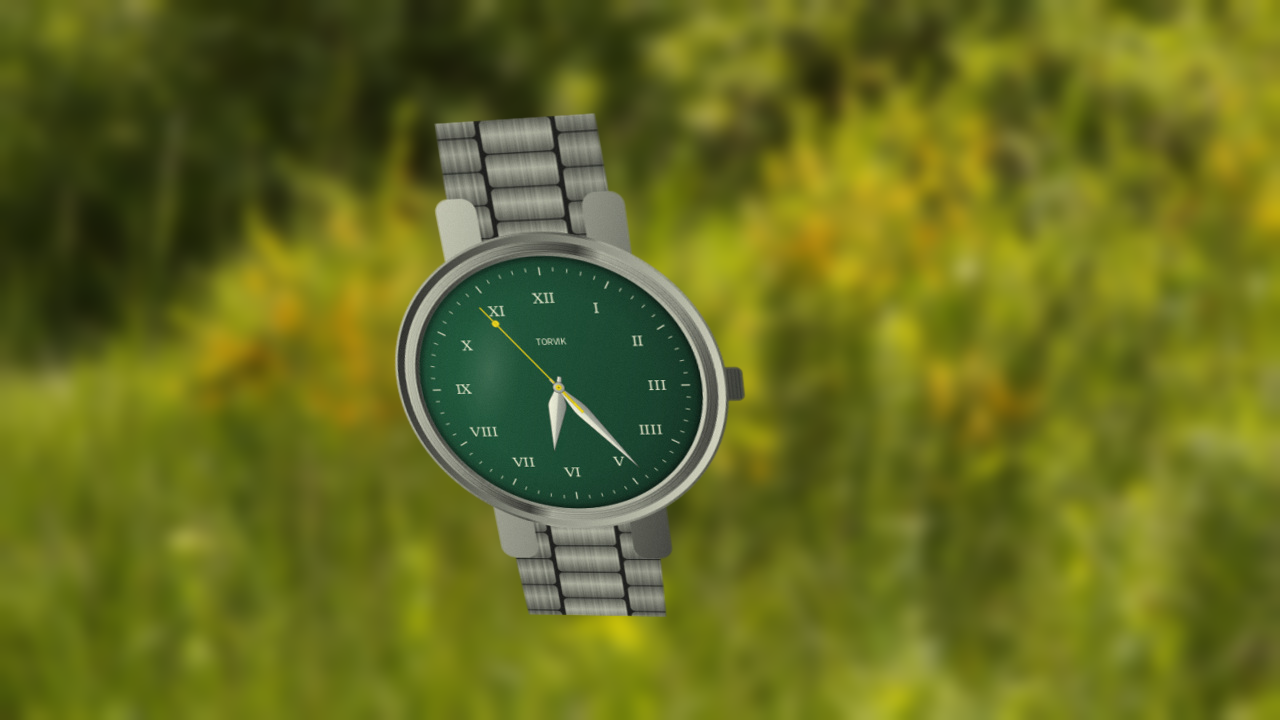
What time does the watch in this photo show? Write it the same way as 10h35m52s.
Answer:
6h23m54s
